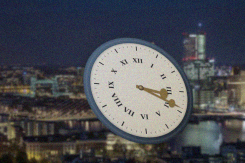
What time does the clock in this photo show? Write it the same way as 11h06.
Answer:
3h19
